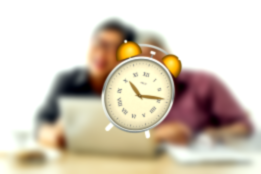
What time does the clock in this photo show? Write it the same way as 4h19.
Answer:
10h14
